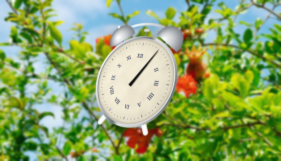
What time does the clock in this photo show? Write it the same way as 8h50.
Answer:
1h05
